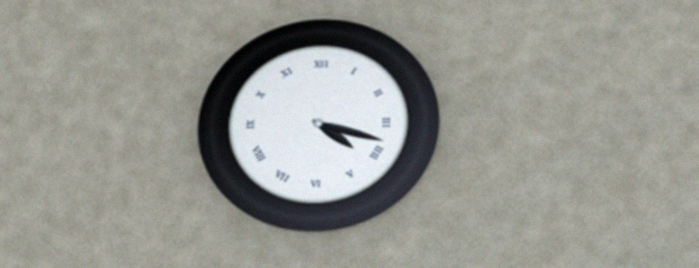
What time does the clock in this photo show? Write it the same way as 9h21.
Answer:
4h18
